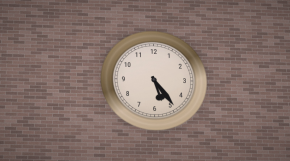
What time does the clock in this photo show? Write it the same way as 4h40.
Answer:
5h24
